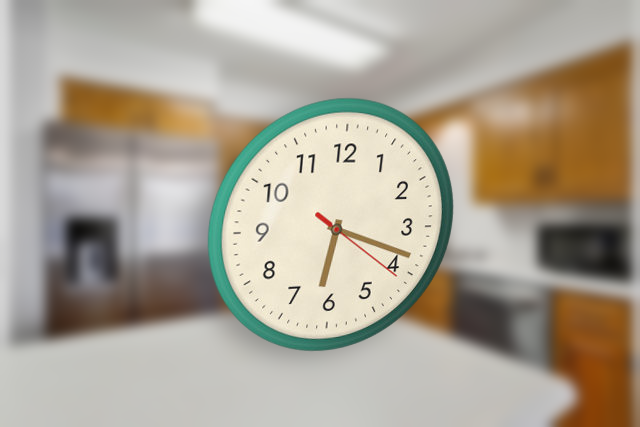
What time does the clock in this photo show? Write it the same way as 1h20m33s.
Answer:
6h18m21s
